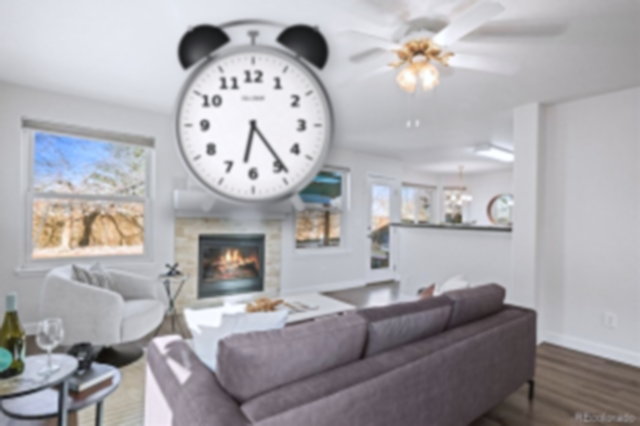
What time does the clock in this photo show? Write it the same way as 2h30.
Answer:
6h24
